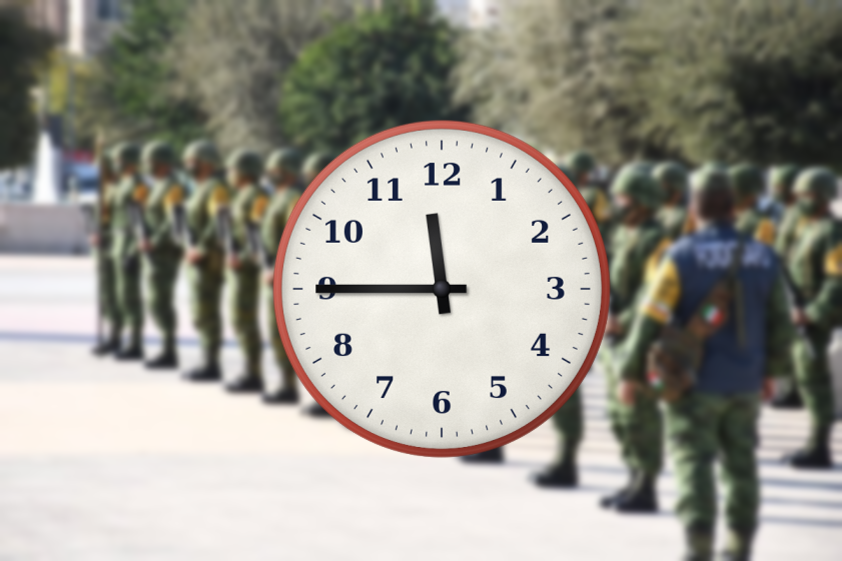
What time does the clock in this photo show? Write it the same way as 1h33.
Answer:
11h45
